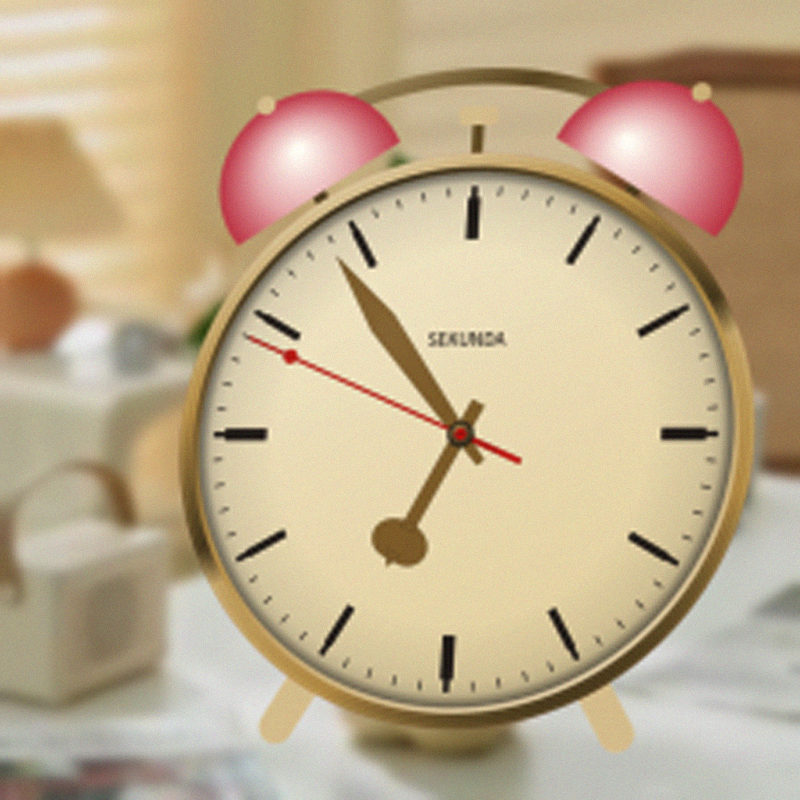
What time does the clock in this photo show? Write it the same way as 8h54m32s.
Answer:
6h53m49s
